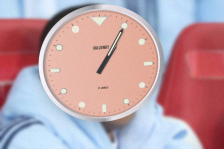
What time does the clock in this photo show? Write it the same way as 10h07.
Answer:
1h05
